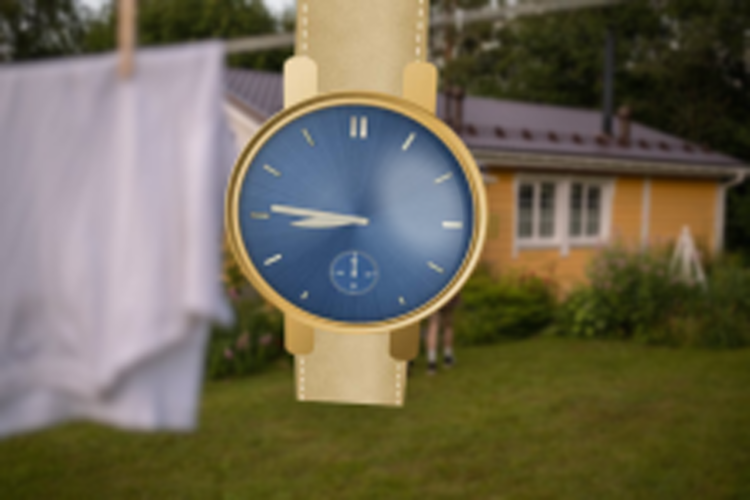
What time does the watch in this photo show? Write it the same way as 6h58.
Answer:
8h46
